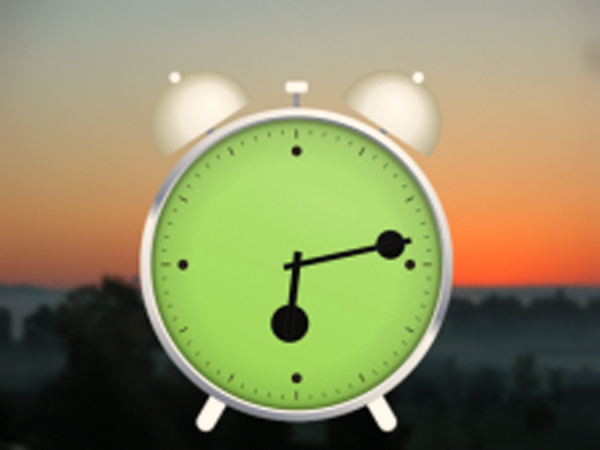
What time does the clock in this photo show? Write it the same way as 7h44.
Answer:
6h13
